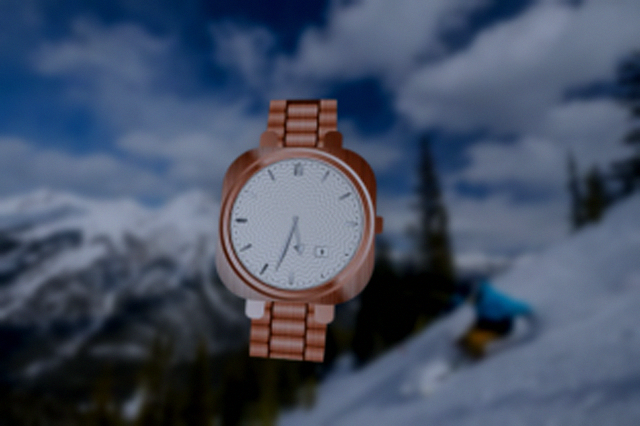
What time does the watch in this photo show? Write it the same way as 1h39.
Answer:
5h33
